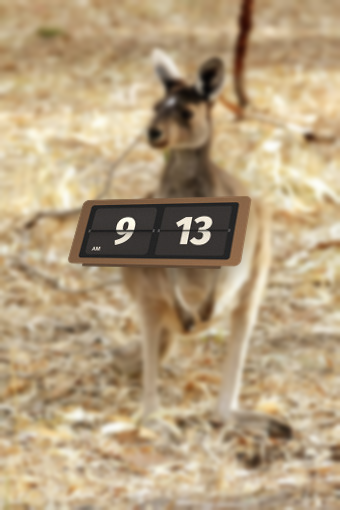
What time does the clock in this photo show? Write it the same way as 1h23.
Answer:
9h13
